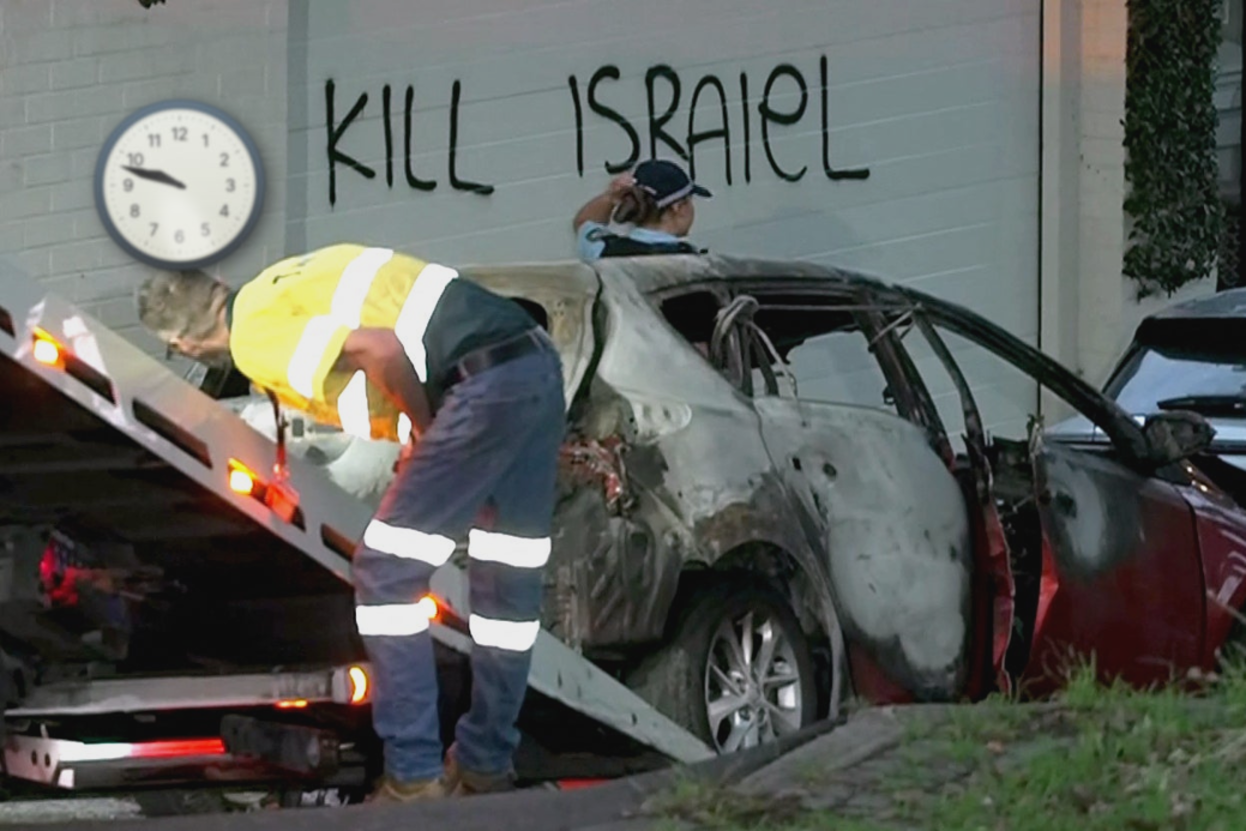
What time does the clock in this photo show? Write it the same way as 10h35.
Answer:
9h48
